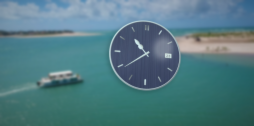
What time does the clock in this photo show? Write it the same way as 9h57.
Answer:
10h39
